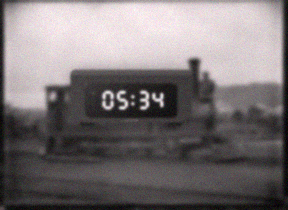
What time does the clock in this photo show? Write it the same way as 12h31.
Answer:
5h34
